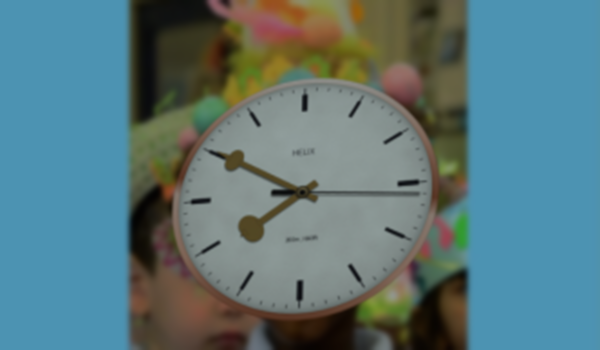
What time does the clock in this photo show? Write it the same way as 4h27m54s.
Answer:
7h50m16s
